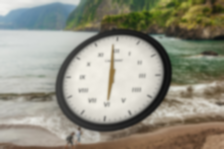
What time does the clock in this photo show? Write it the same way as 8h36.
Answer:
5h59
